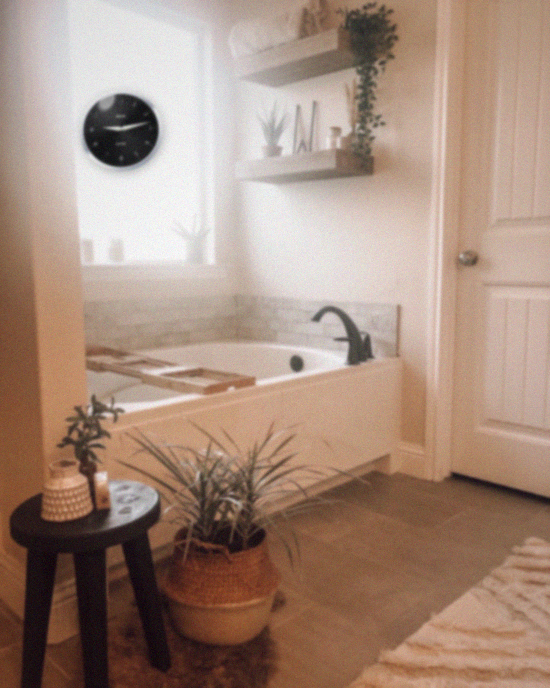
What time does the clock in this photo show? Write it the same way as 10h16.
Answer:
9h13
